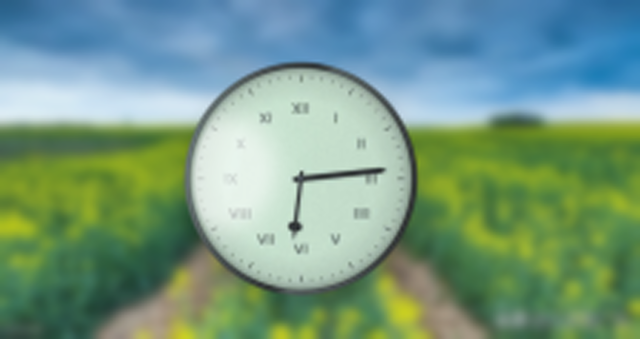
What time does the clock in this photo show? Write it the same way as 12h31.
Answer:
6h14
